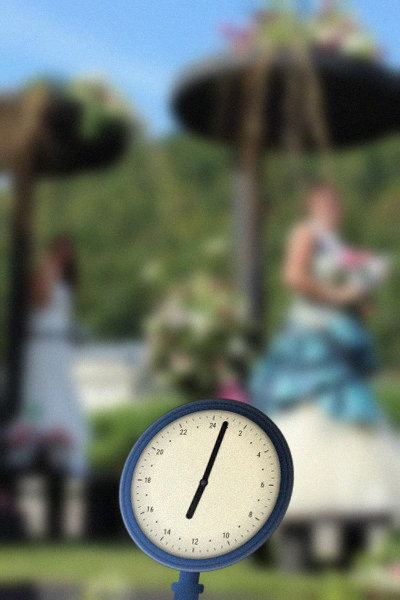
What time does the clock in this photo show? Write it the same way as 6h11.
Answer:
13h02
